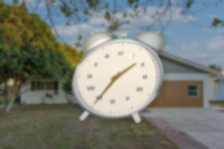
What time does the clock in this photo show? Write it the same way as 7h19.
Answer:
1h35
